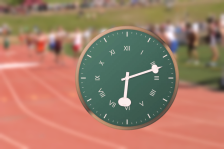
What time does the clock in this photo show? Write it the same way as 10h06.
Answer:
6h12
